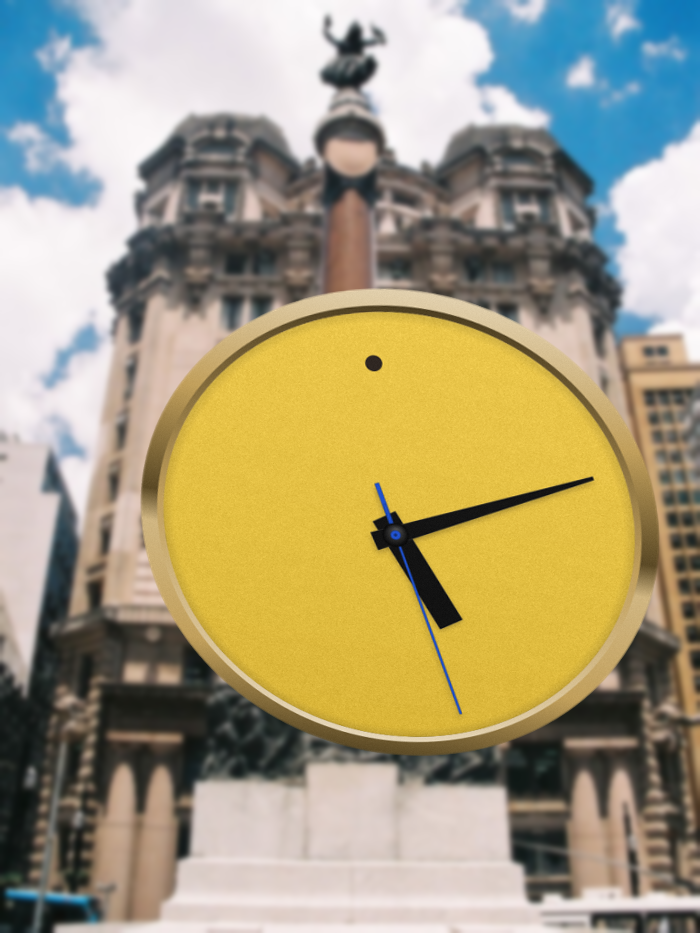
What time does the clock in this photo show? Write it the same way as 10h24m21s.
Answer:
5h12m28s
